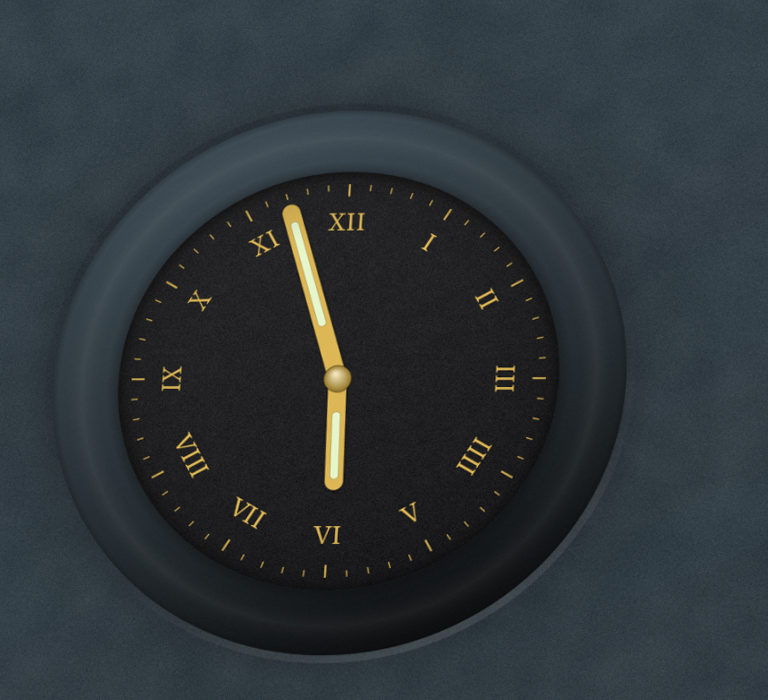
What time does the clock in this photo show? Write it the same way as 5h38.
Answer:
5h57
